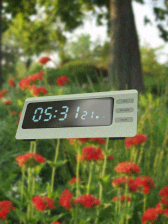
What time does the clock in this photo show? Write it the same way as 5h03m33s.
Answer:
5h31m21s
